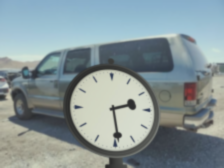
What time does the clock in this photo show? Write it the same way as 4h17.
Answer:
2h29
